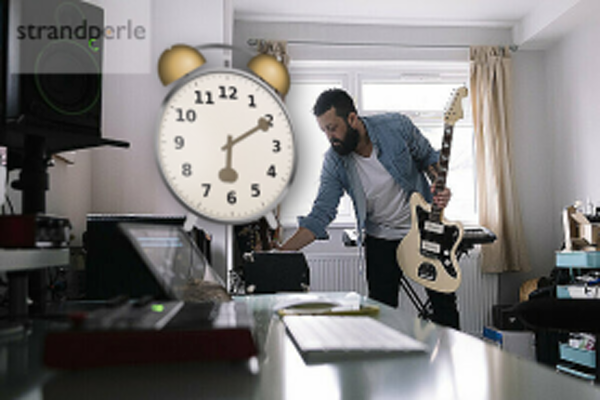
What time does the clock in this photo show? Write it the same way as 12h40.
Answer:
6h10
